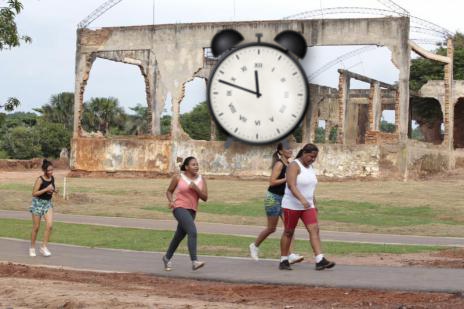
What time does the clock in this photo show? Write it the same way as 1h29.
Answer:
11h48
